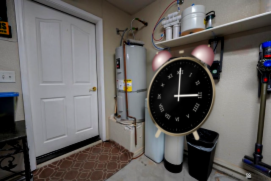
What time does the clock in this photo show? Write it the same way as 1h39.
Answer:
3h00
